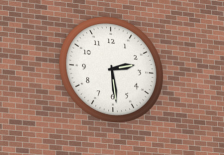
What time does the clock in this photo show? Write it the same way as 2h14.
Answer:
2h29
